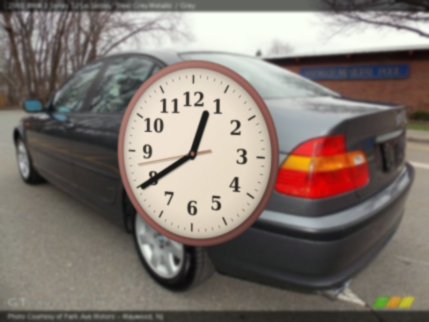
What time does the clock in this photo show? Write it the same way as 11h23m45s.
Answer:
12h39m43s
